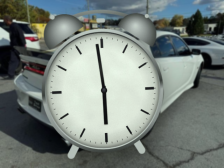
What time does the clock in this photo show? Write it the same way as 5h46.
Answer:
5h59
